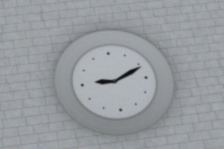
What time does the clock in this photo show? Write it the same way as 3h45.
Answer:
9h11
